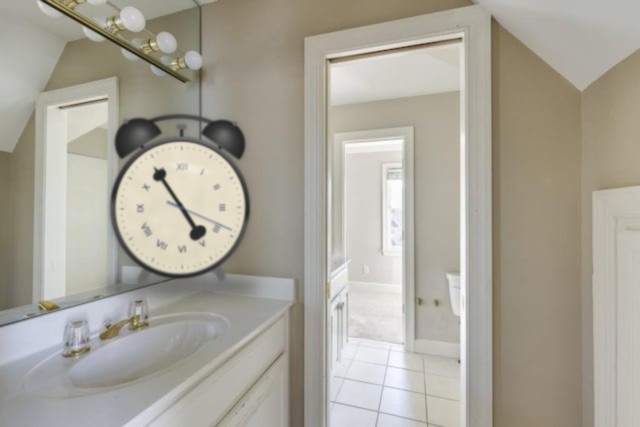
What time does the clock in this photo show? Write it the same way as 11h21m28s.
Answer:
4h54m19s
